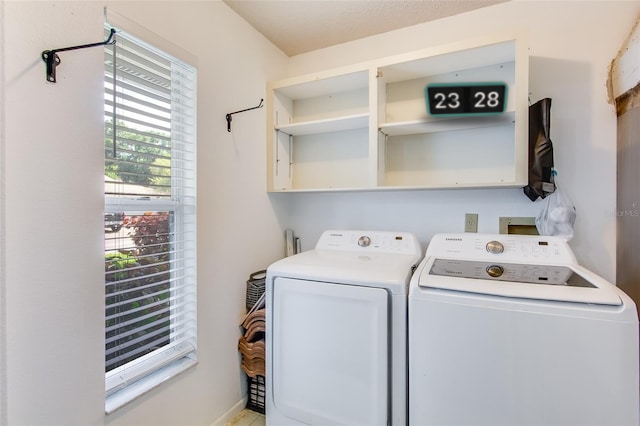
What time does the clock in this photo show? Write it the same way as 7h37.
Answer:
23h28
